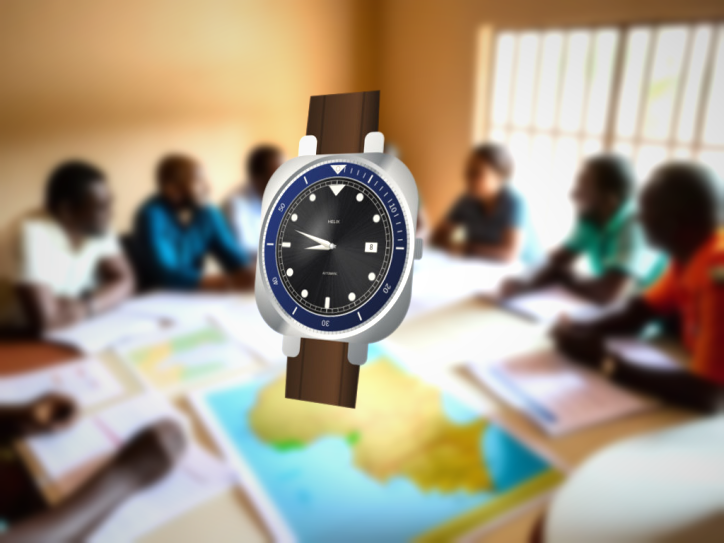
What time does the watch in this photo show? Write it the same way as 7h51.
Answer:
8h48
